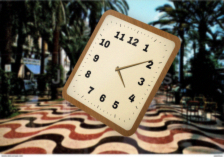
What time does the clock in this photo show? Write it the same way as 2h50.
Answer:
4h09
